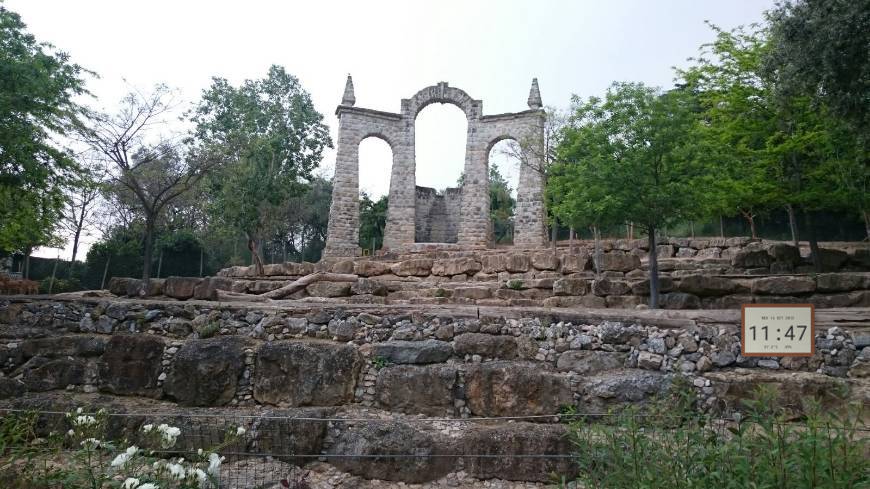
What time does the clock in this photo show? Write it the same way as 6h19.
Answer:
11h47
